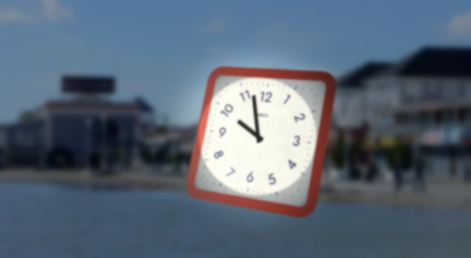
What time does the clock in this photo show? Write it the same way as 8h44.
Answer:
9h57
